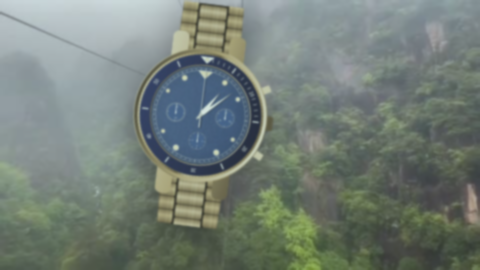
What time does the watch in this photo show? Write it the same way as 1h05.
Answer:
1h08
